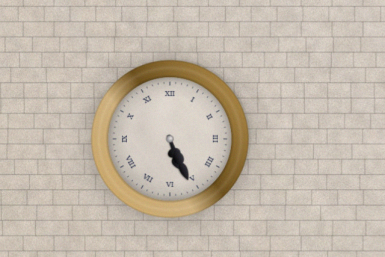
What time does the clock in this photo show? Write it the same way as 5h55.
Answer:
5h26
